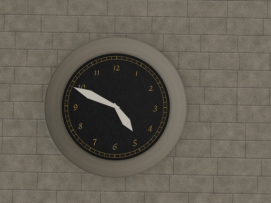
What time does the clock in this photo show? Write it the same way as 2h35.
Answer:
4h49
